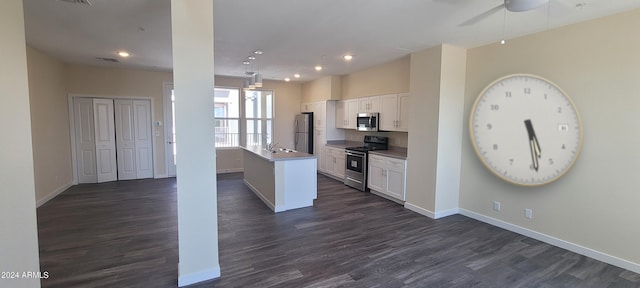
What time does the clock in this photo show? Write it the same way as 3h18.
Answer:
5h29
